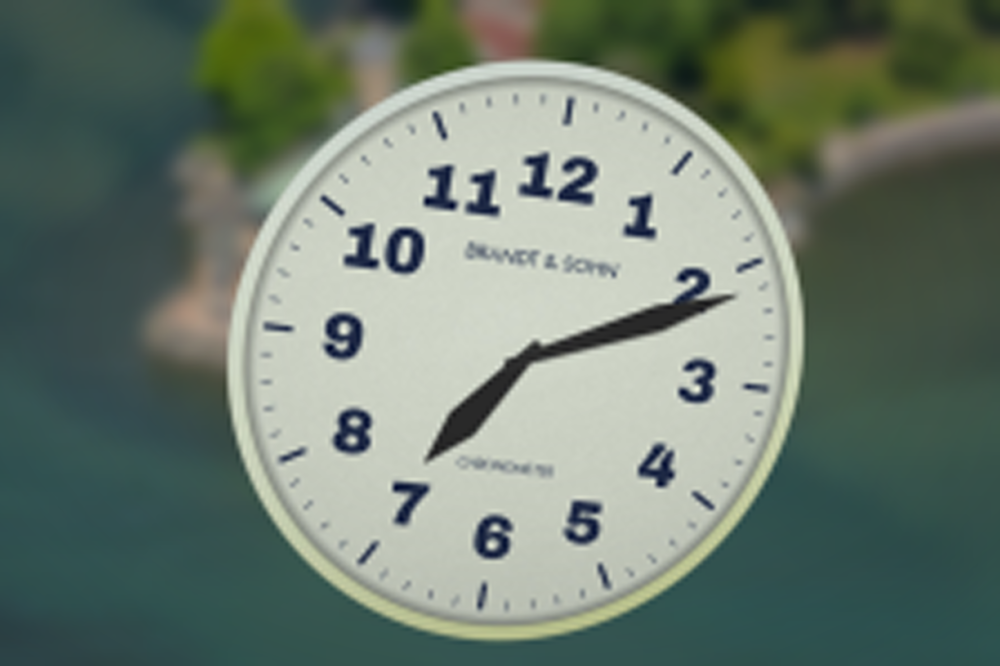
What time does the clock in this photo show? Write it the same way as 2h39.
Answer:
7h11
